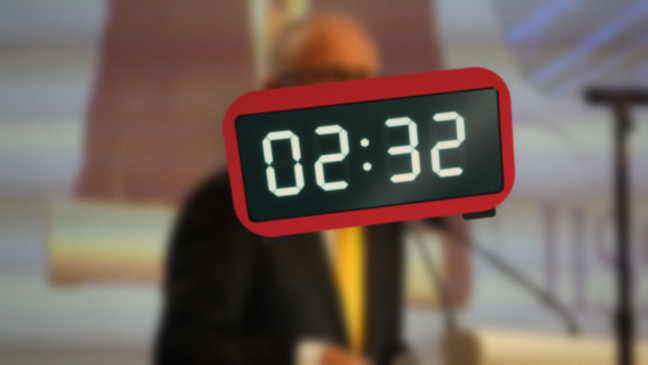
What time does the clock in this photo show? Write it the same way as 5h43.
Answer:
2h32
